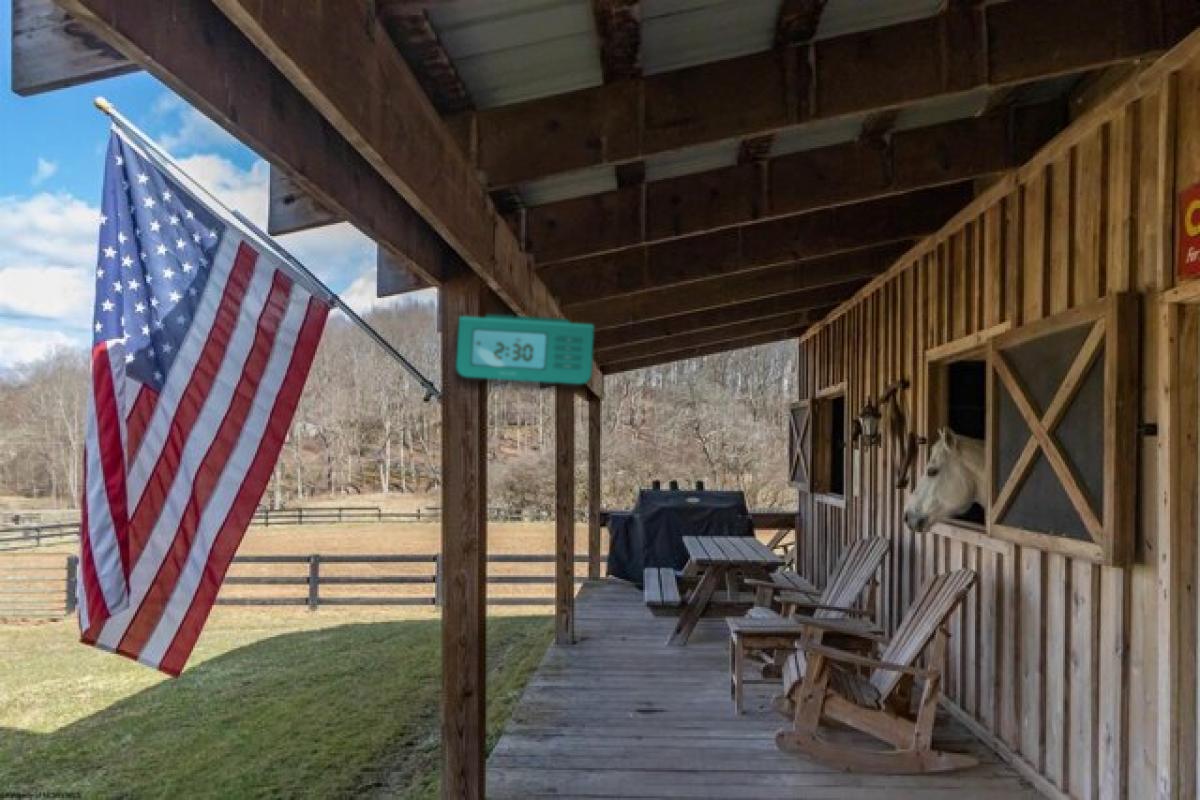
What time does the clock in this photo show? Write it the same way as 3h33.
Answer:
2h30
